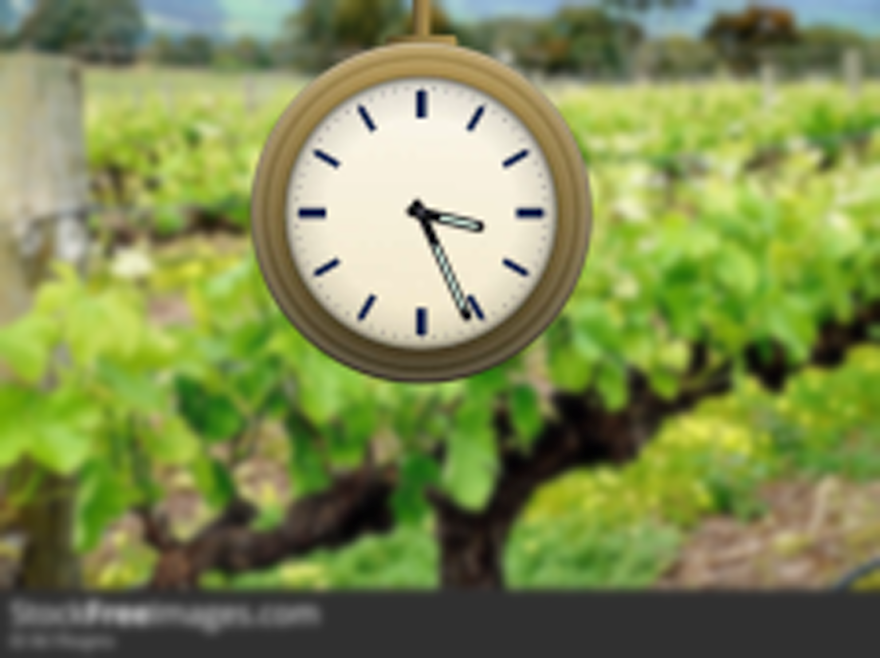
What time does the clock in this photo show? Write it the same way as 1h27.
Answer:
3h26
